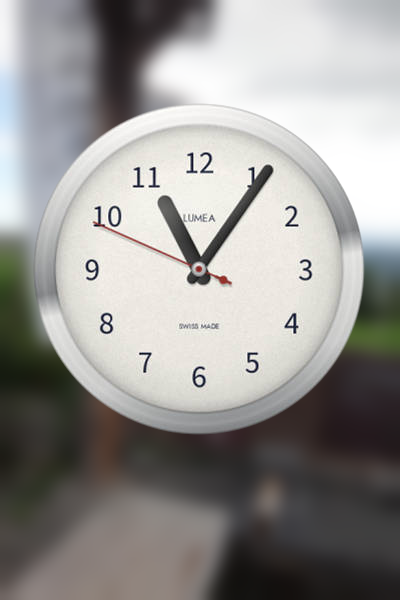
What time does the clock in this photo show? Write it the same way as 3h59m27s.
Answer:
11h05m49s
